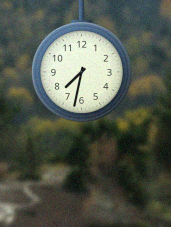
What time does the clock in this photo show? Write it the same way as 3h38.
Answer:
7h32
